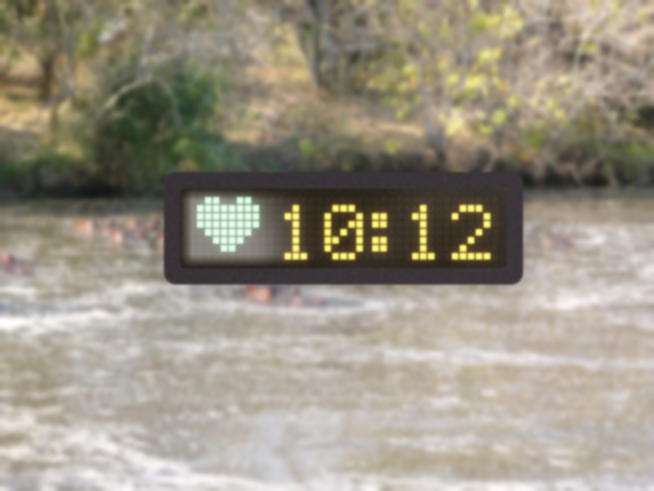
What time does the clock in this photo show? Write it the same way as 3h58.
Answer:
10h12
